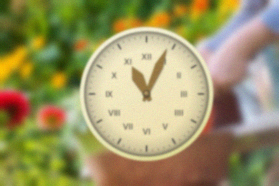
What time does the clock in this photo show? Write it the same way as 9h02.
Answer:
11h04
